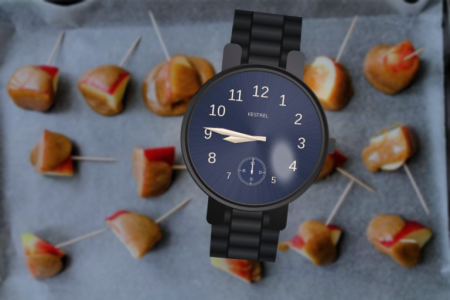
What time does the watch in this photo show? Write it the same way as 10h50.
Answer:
8h46
